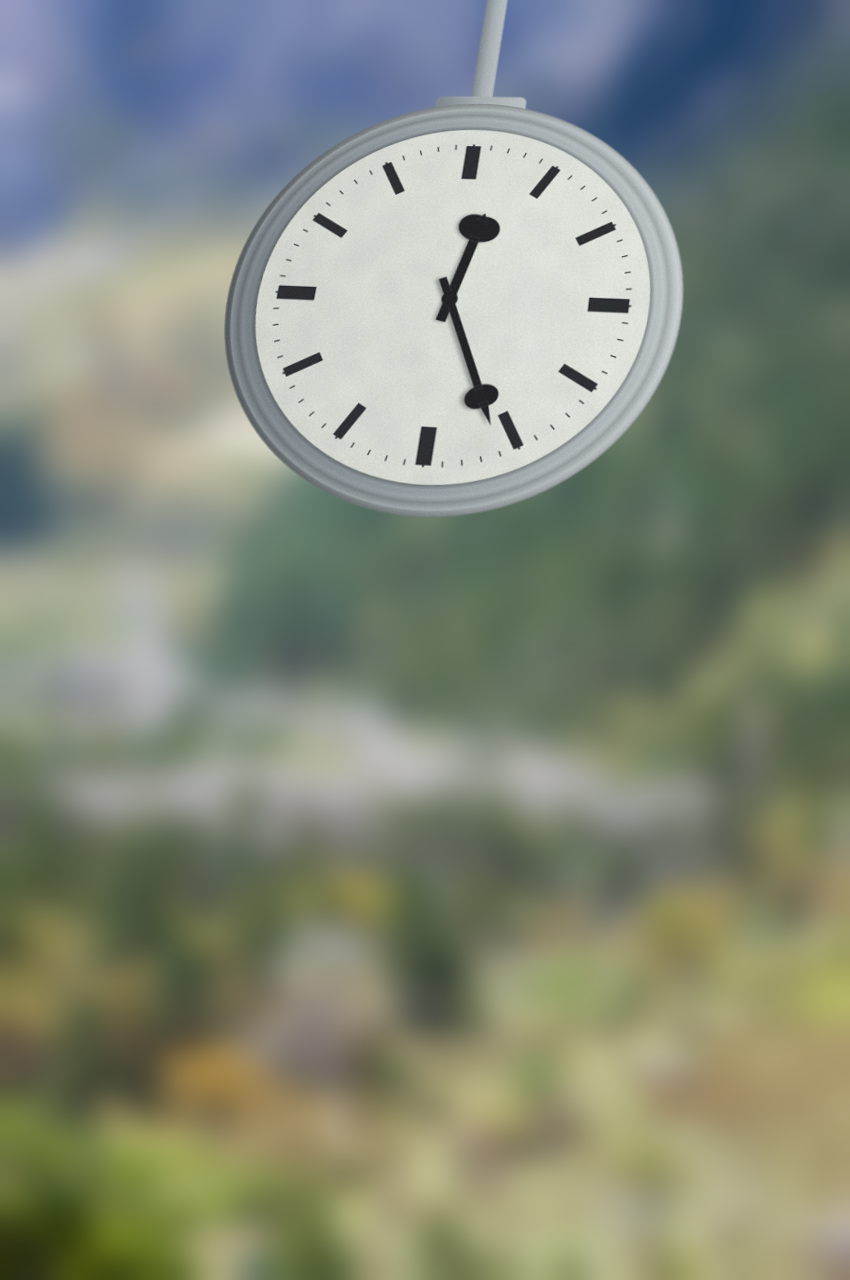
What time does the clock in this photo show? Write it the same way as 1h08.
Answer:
12h26
